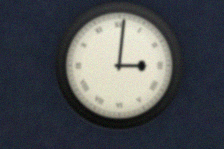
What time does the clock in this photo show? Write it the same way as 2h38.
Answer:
3h01
